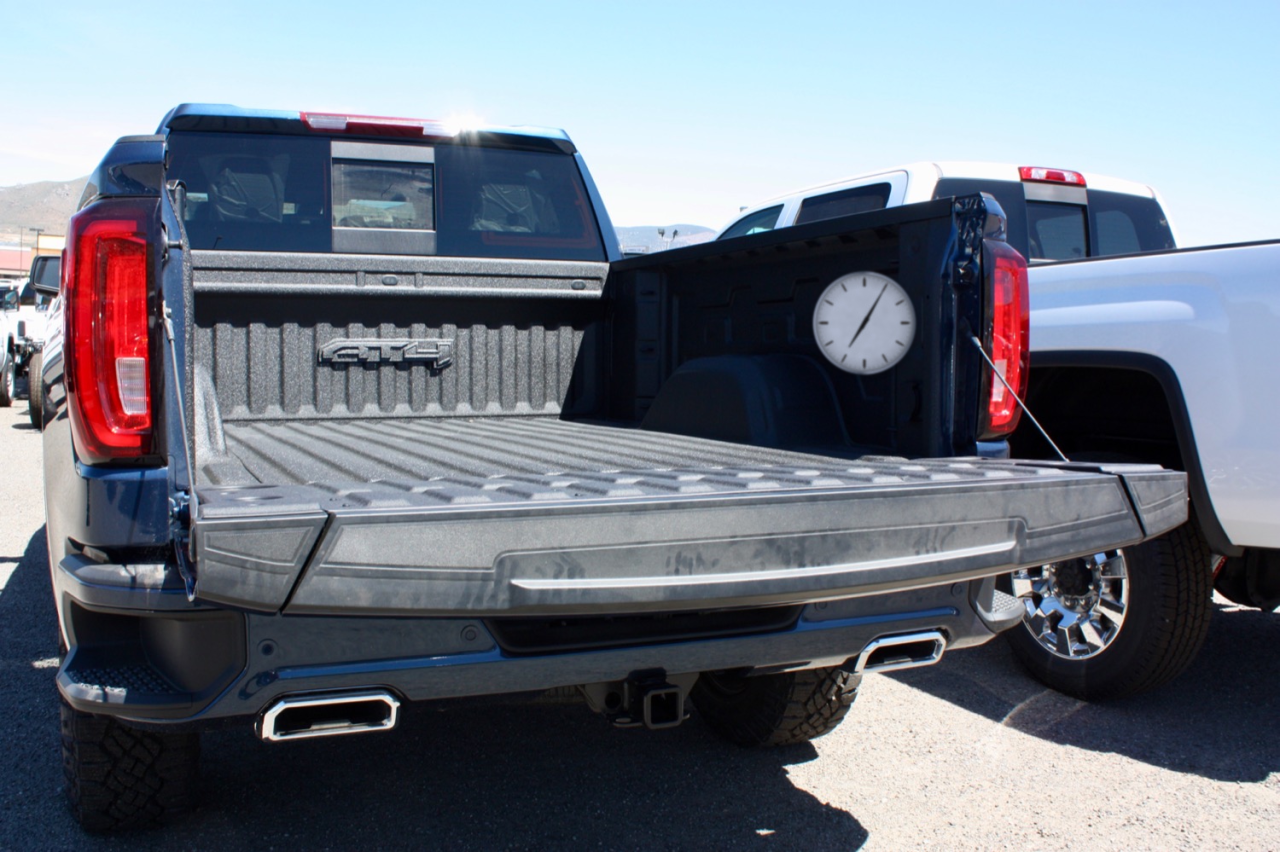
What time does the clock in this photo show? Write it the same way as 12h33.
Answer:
7h05
